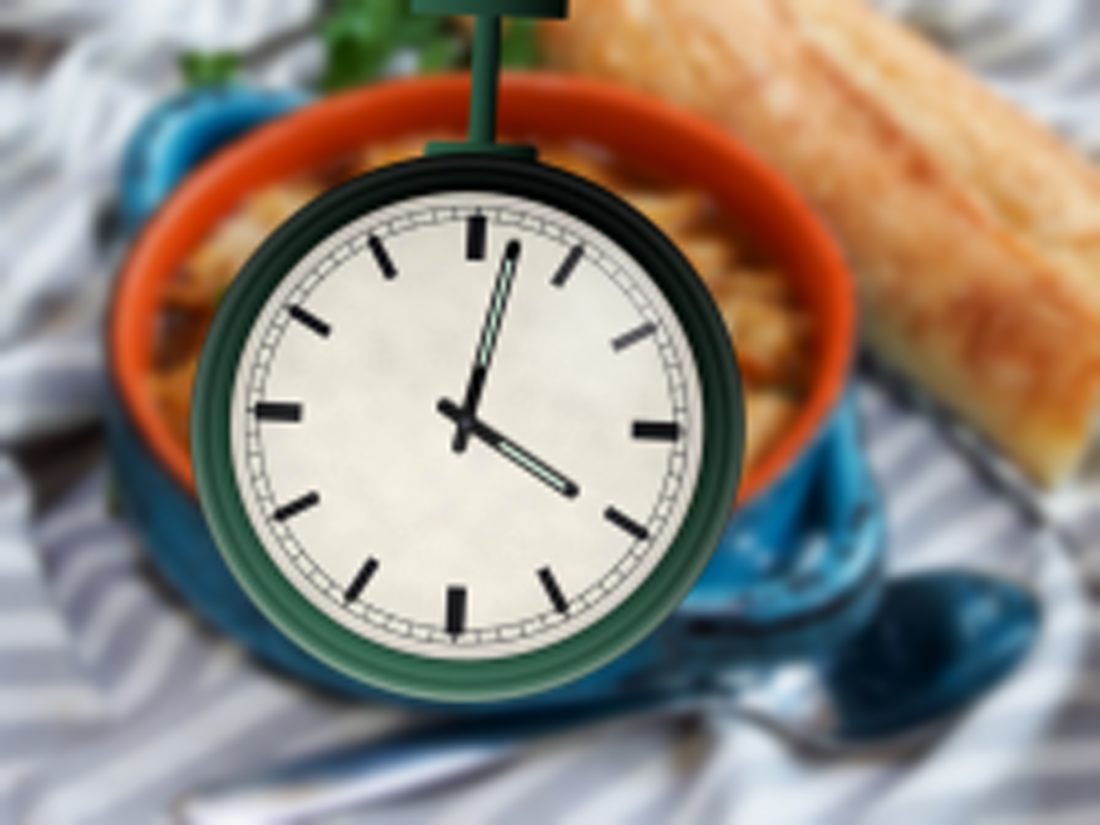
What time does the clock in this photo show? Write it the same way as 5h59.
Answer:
4h02
